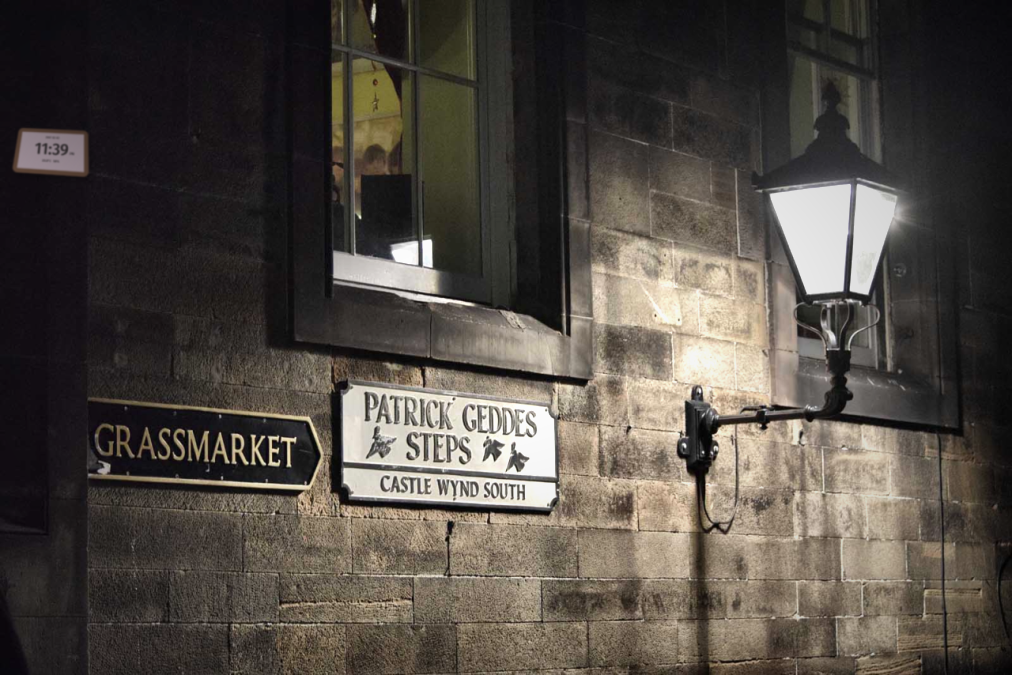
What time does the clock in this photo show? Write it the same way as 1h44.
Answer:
11h39
